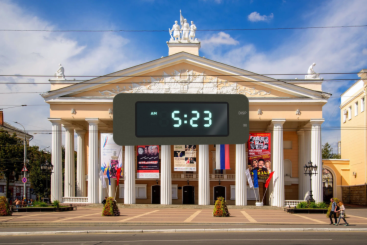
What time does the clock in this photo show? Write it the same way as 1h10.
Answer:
5h23
